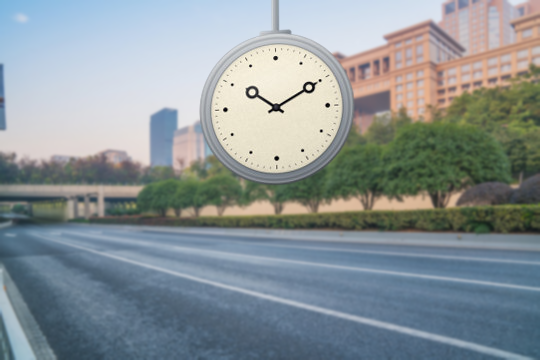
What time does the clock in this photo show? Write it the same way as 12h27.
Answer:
10h10
